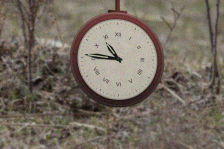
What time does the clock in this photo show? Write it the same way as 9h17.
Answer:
10h46
